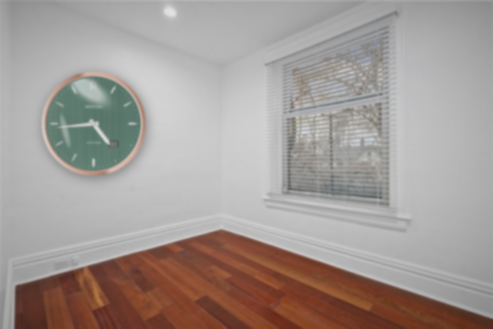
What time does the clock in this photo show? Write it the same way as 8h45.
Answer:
4h44
